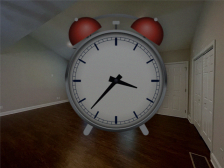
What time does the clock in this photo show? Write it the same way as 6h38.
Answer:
3h37
